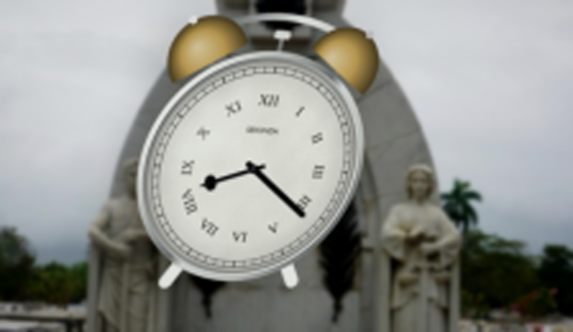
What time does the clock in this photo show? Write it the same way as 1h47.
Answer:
8h21
